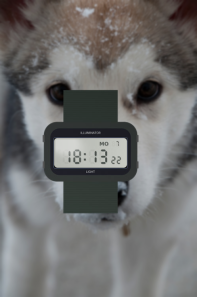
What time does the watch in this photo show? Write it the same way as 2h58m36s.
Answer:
18h13m22s
